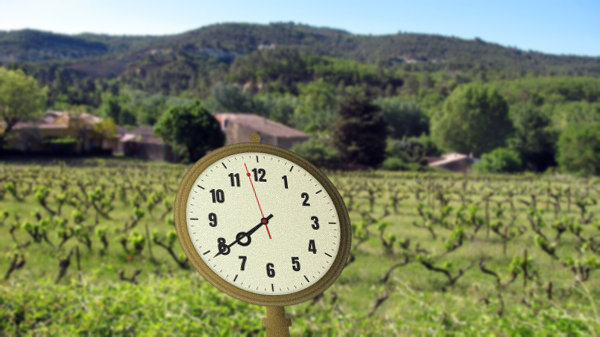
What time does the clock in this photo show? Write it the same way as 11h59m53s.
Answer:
7h38m58s
